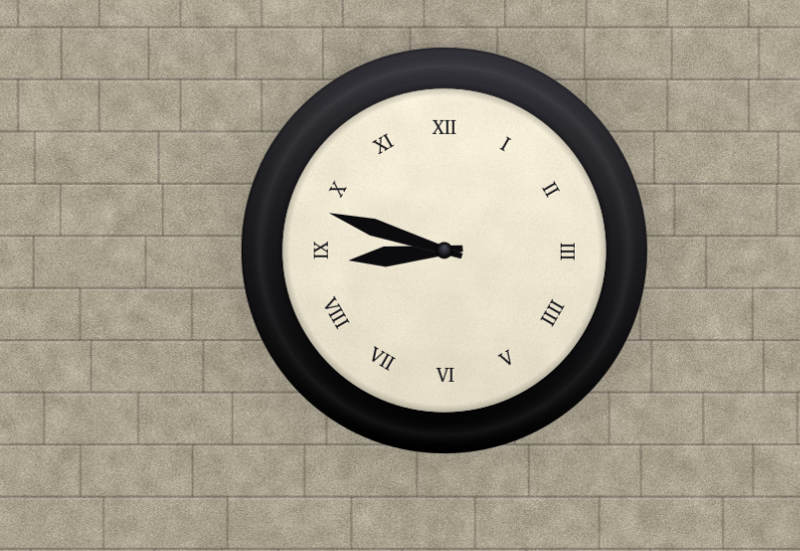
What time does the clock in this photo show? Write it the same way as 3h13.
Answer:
8h48
